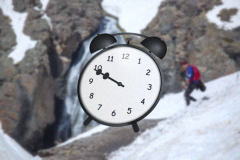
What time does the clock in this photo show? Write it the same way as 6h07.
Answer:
9h49
